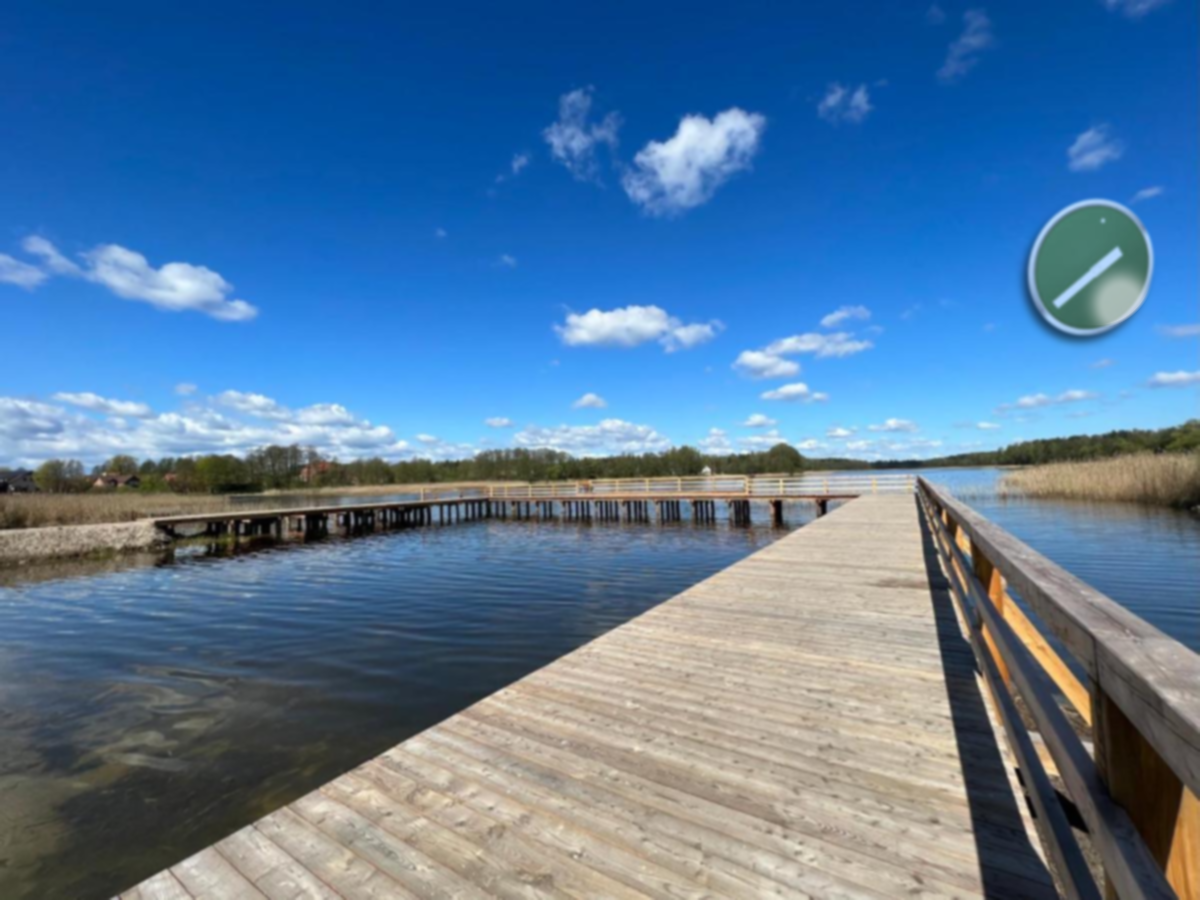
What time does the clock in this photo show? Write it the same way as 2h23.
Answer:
1h38
